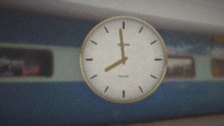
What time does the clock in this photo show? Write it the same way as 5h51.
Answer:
7h59
